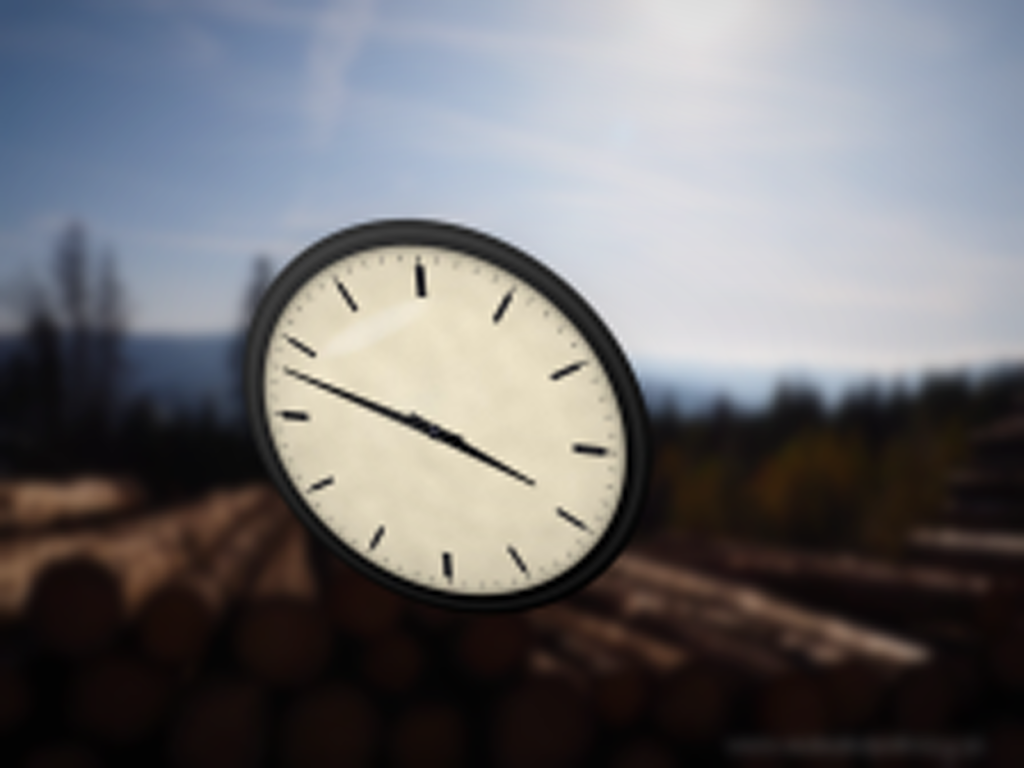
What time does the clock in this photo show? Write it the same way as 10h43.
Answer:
3h48
